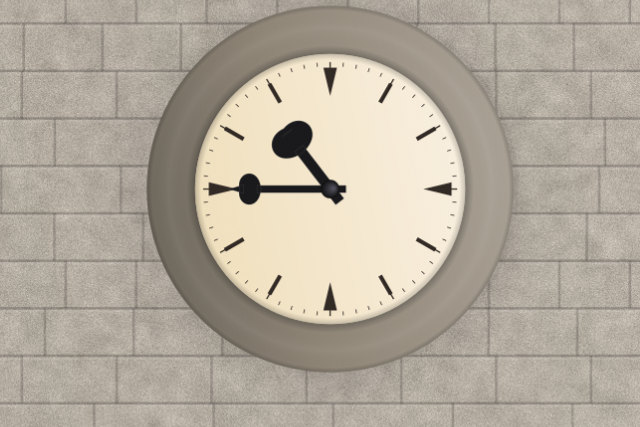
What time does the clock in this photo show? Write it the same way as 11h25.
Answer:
10h45
